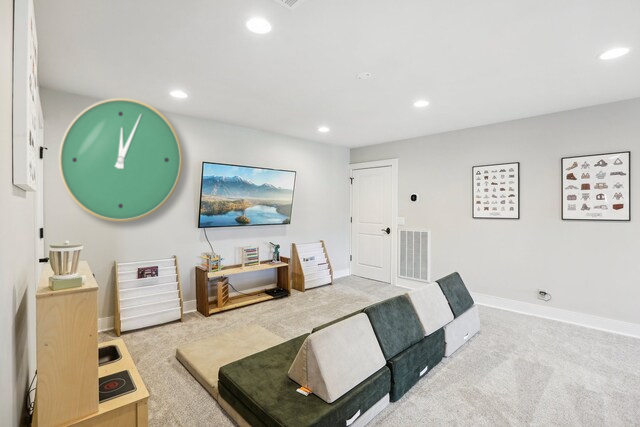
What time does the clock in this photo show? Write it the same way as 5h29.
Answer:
12h04
